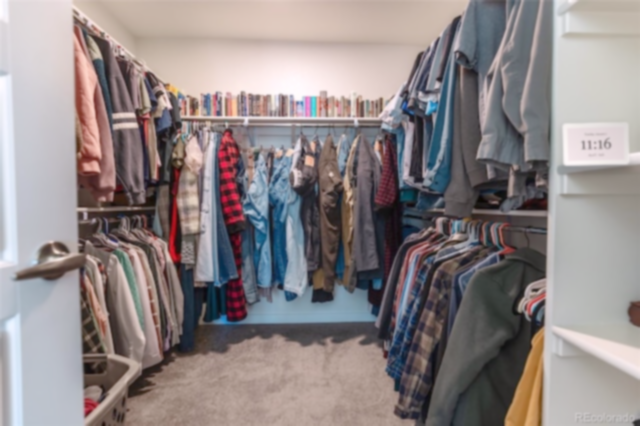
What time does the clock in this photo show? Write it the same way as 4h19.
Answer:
11h16
